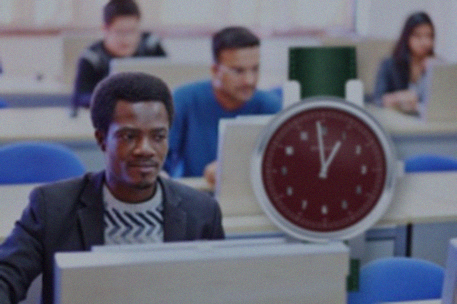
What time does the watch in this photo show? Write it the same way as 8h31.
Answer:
12h59
